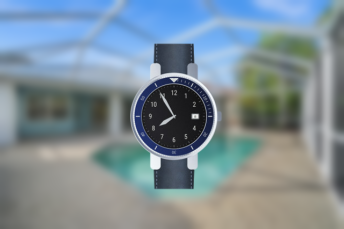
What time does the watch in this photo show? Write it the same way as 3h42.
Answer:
7h55
